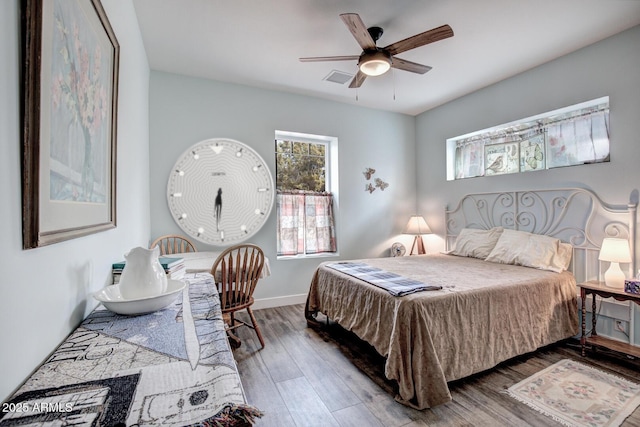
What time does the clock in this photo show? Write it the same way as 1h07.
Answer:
6h31
